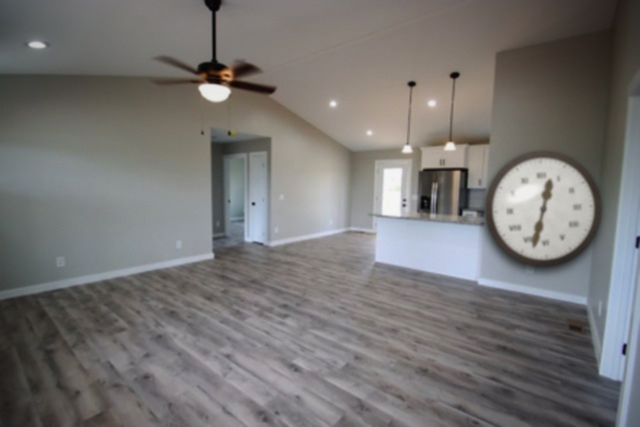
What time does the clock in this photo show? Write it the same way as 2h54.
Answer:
12h33
